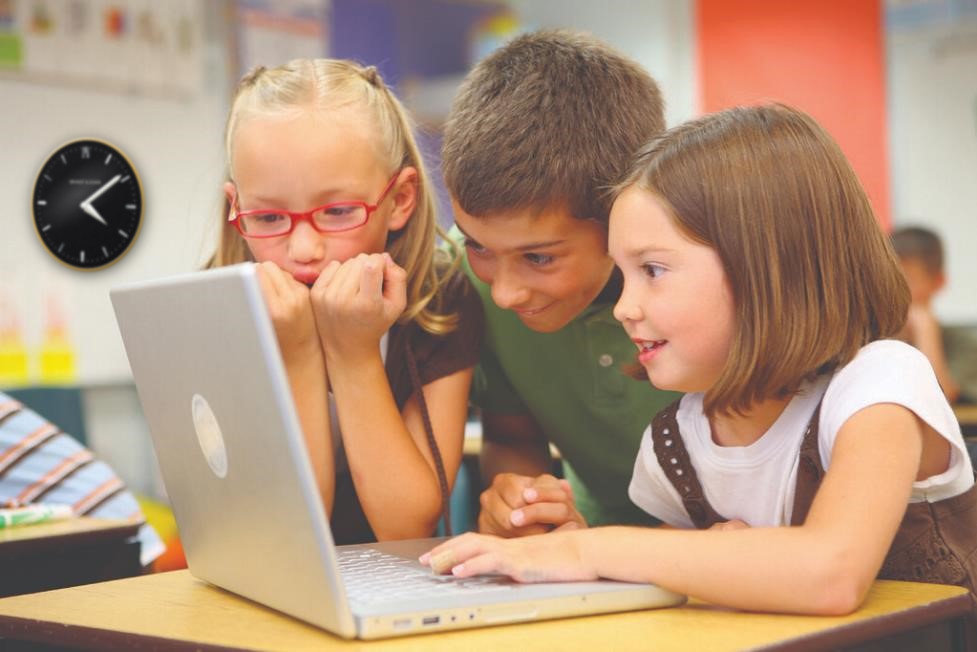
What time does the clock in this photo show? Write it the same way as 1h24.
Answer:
4h09
